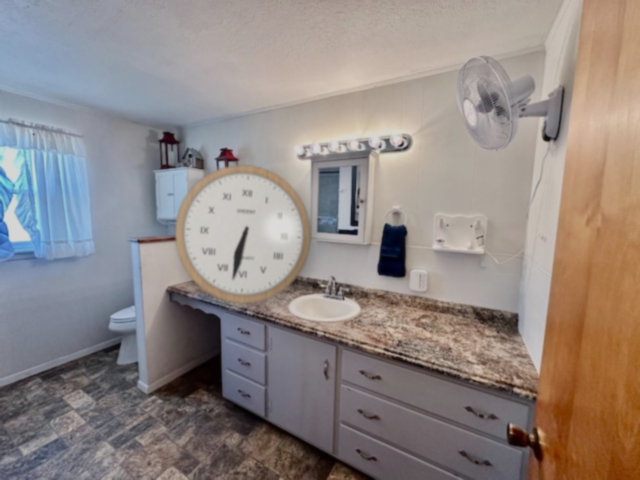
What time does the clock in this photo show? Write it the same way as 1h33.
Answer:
6h32
